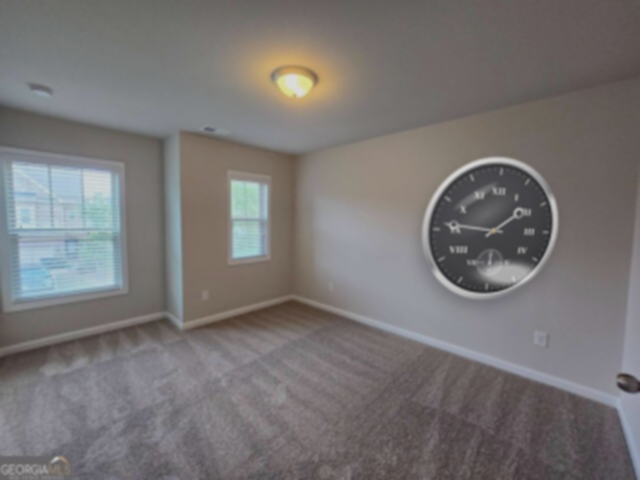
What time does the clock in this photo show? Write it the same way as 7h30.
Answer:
1h46
